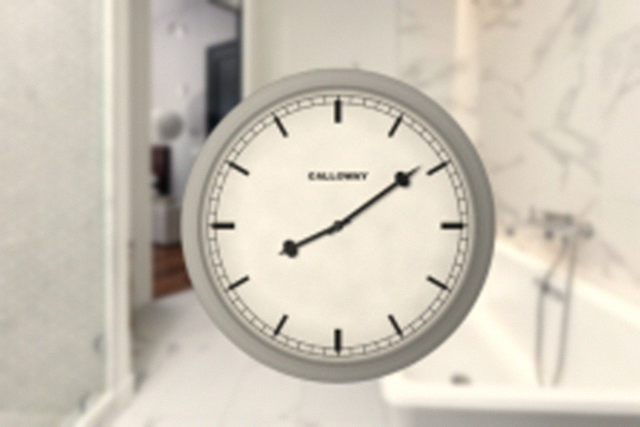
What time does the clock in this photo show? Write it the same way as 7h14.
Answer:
8h09
